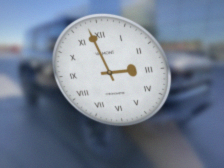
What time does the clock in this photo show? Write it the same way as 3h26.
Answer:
2h58
